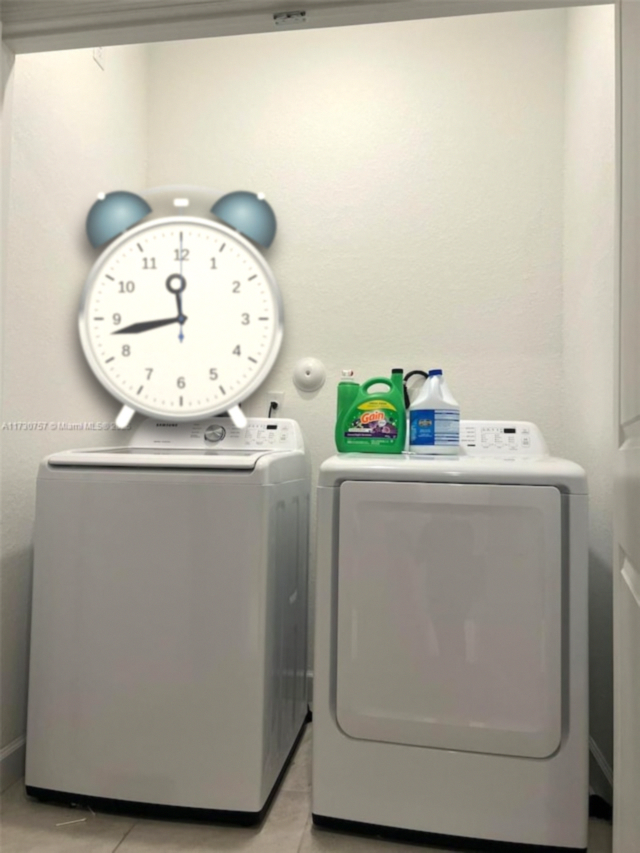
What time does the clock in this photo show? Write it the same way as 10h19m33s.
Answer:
11h43m00s
